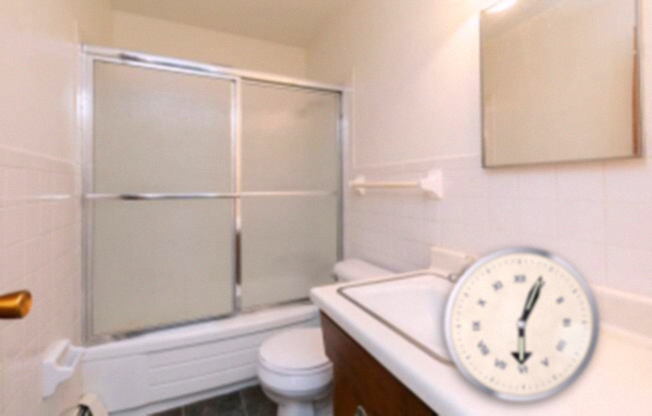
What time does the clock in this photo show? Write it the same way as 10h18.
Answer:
6h04
